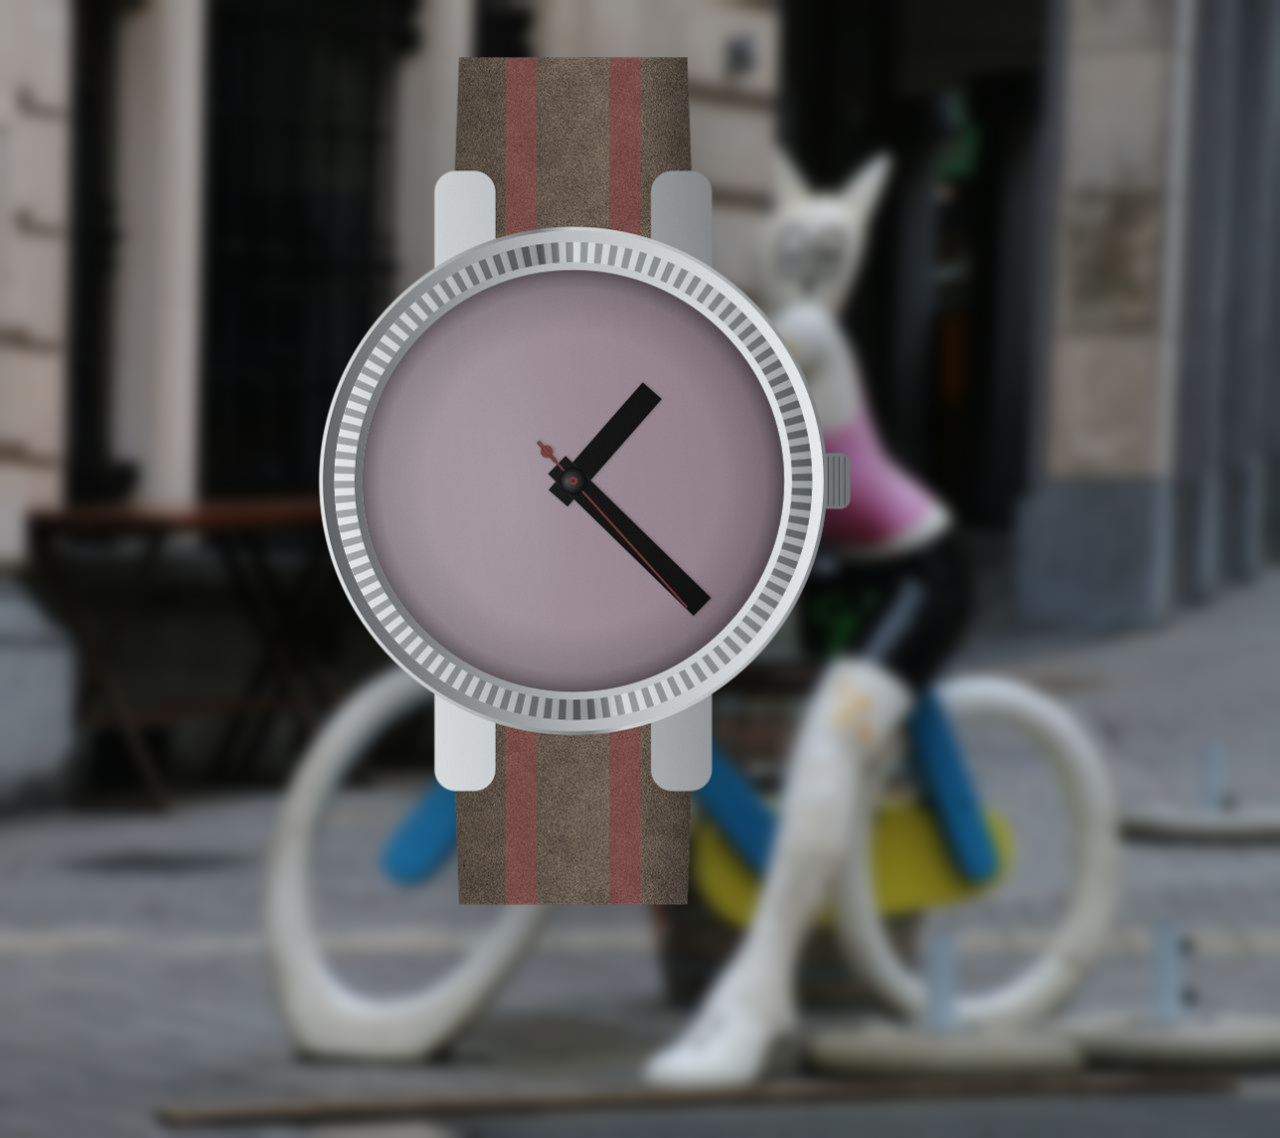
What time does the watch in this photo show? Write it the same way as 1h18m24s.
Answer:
1h22m23s
